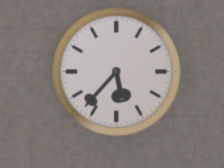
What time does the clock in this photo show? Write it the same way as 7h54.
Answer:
5h37
